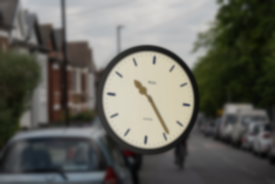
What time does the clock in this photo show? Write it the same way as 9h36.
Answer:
10h24
